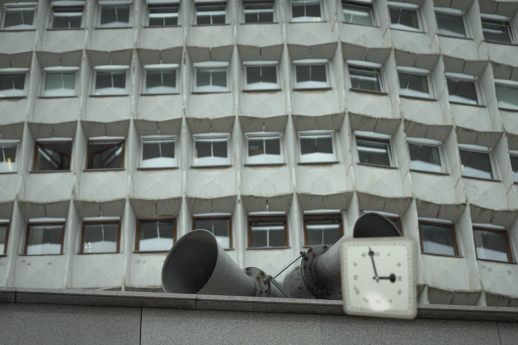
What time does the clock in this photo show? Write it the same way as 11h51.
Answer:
2h58
